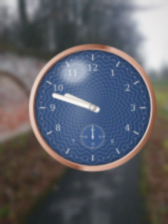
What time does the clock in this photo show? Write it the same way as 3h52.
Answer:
9h48
